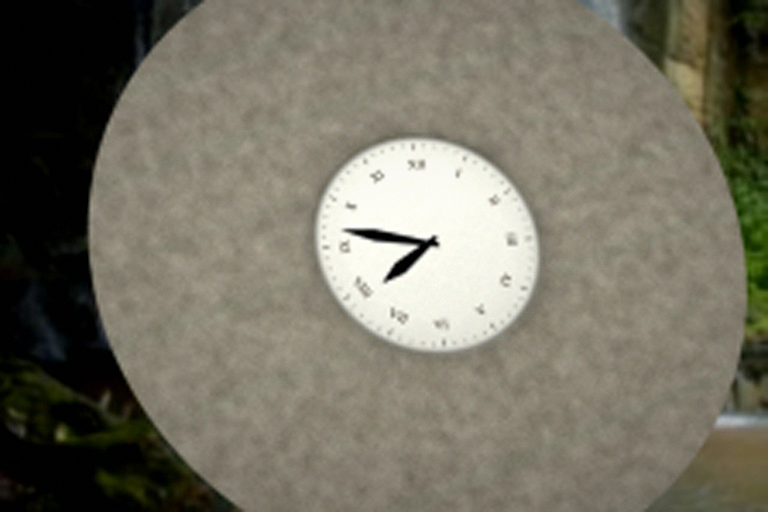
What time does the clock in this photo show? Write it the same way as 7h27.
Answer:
7h47
